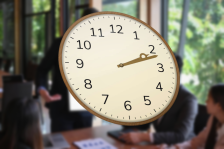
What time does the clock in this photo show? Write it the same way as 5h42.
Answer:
2h12
